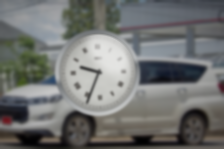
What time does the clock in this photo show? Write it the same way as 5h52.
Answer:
9h34
